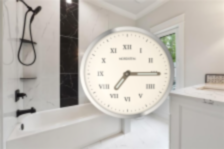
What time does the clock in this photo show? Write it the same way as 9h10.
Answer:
7h15
